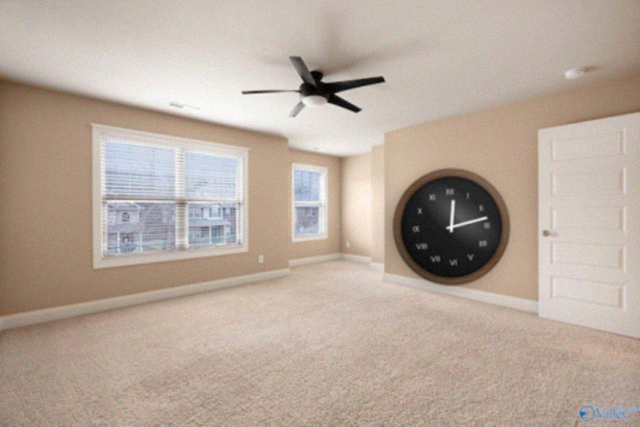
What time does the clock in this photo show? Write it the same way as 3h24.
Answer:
12h13
